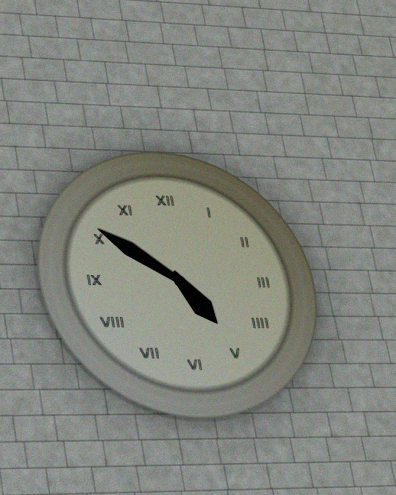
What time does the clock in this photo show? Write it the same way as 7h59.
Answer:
4h51
